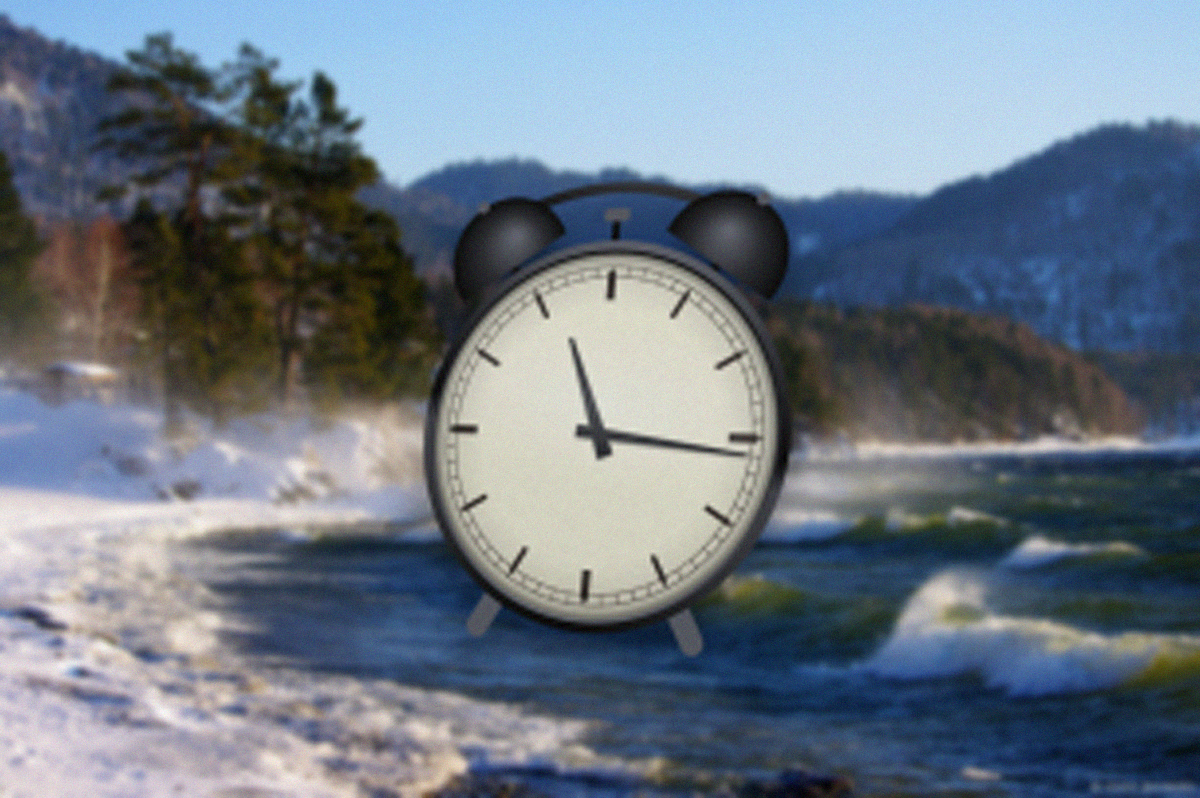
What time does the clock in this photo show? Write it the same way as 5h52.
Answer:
11h16
